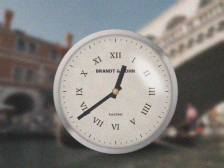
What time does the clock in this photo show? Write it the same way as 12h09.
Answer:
12h39
